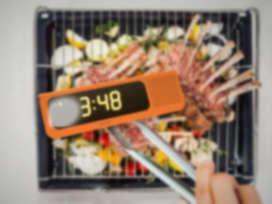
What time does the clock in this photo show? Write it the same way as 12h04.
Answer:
3h48
